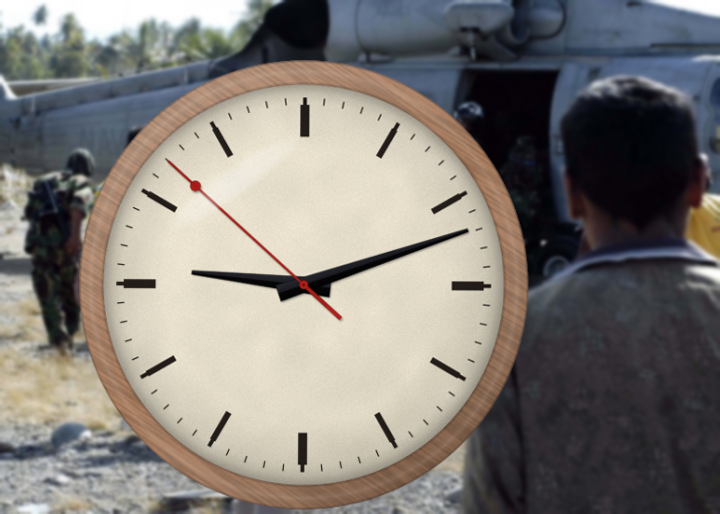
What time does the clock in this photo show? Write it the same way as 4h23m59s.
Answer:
9h11m52s
